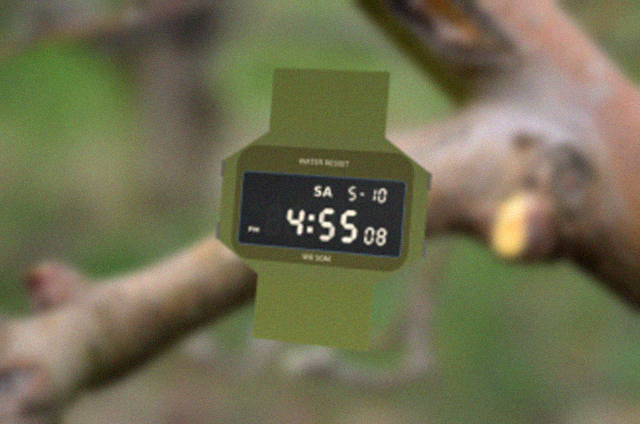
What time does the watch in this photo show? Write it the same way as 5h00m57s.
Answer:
4h55m08s
